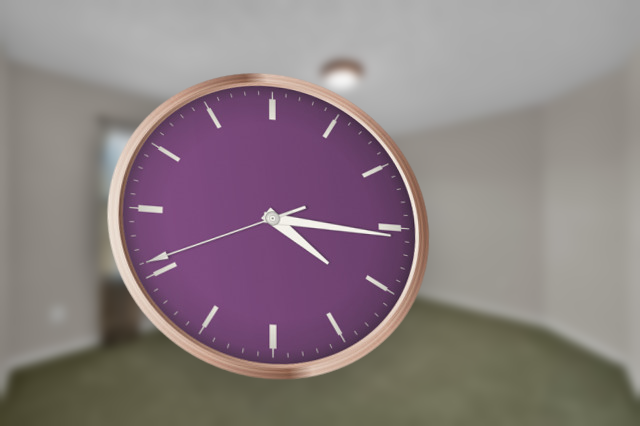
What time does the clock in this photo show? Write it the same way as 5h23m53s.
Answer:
4h15m41s
